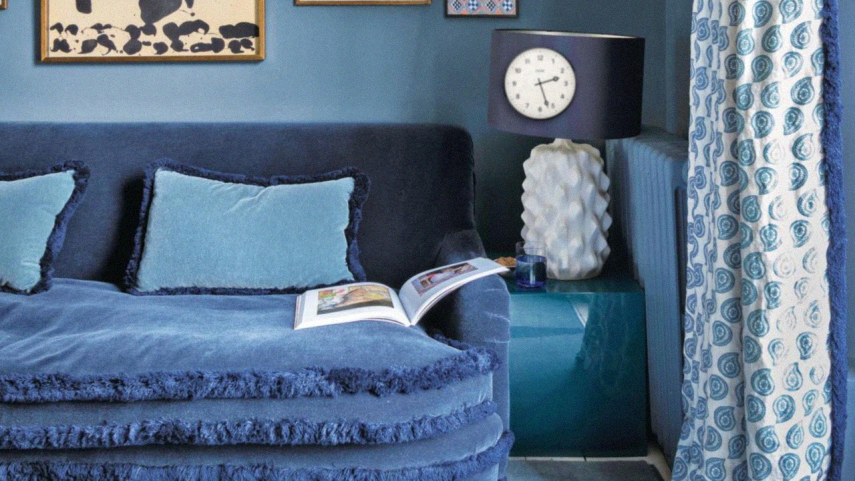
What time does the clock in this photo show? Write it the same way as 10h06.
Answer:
2h27
